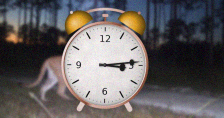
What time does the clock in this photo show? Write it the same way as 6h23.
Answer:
3h14
